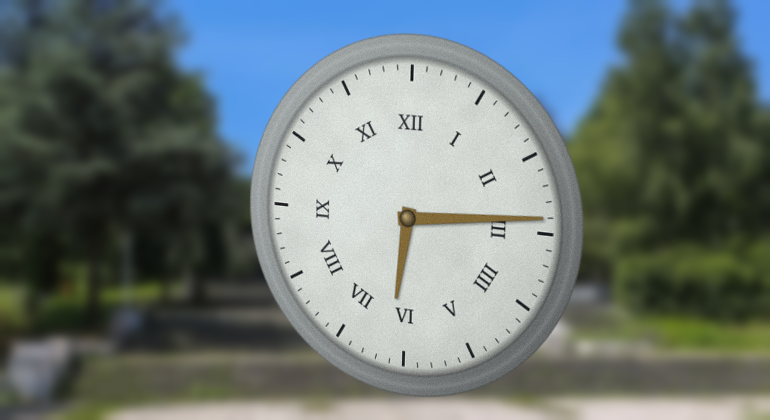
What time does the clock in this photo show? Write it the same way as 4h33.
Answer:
6h14
